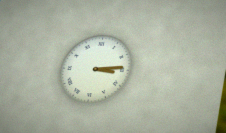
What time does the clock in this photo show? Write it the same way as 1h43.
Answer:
3h14
